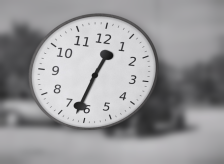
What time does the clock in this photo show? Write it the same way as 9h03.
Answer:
12h32
